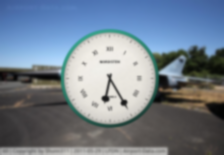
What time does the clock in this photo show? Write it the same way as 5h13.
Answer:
6h25
